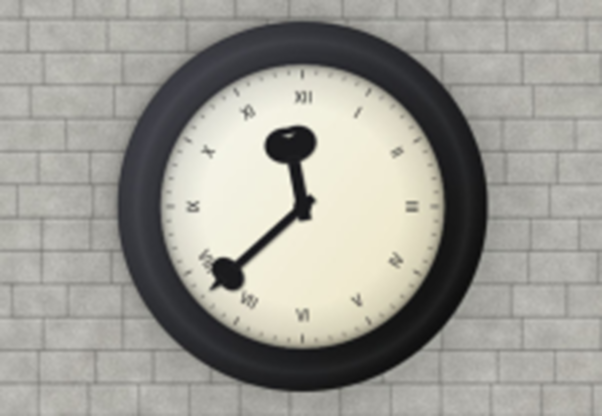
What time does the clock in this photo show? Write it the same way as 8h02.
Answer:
11h38
